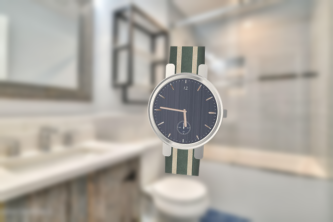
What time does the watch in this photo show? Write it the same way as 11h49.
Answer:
5h46
